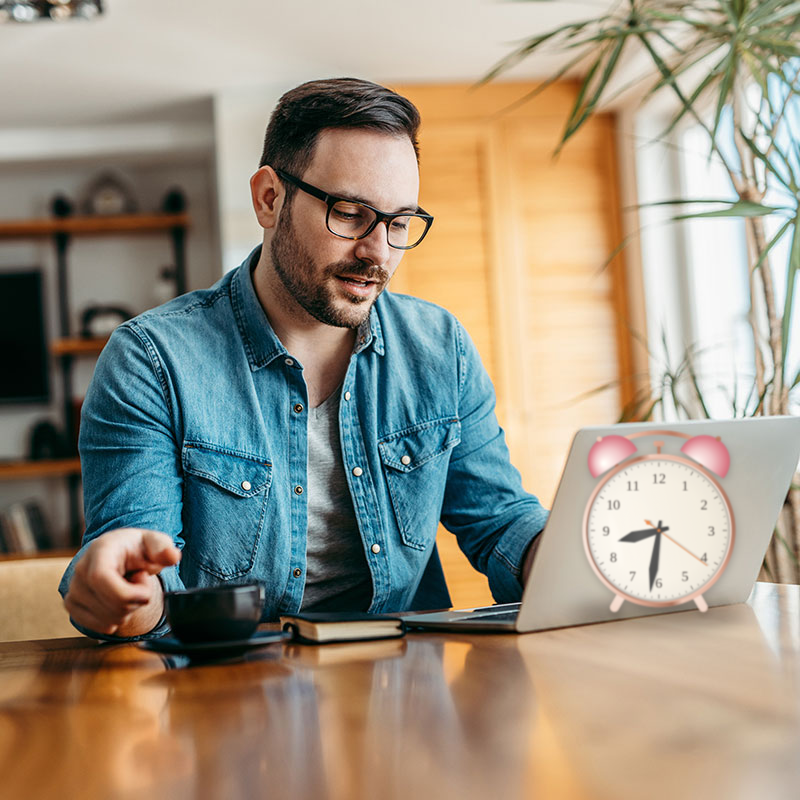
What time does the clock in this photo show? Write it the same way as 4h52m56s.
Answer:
8h31m21s
